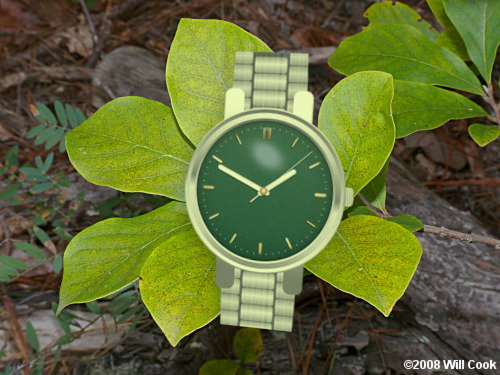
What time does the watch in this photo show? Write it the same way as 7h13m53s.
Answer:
1h49m08s
